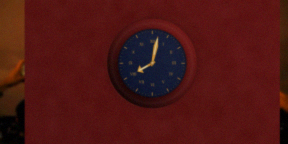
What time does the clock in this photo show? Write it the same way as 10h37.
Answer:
8h02
